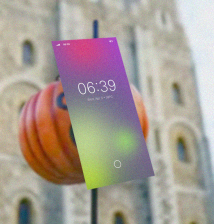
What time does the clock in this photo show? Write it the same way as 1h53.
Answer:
6h39
